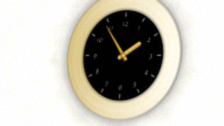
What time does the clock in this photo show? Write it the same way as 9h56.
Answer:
1h54
